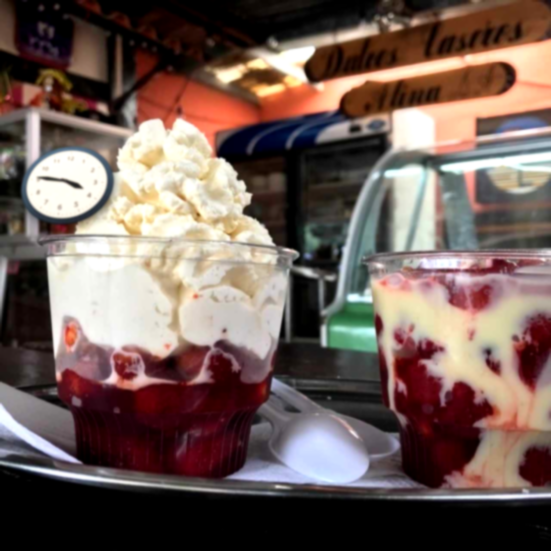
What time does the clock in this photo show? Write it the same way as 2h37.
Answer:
3h46
